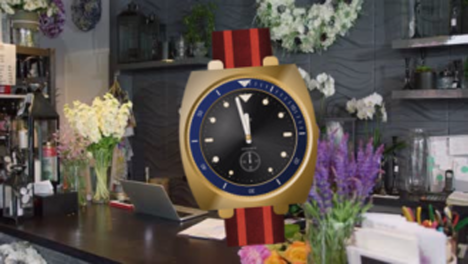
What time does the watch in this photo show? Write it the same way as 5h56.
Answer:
11h58
